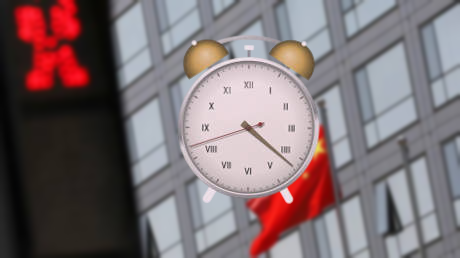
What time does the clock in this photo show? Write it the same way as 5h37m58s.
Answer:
4h21m42s
